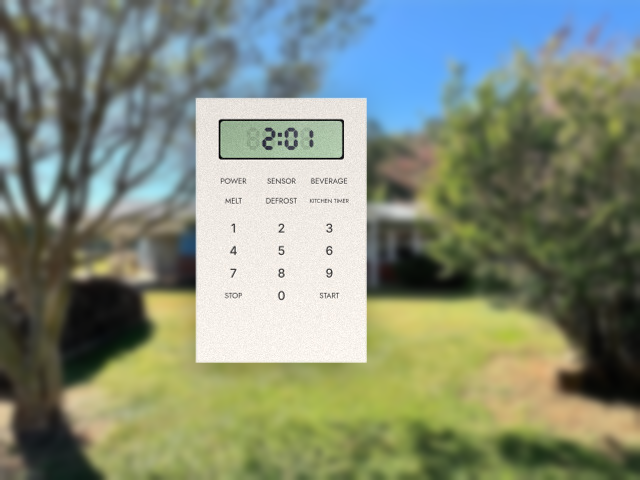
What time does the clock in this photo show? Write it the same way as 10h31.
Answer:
2h01
